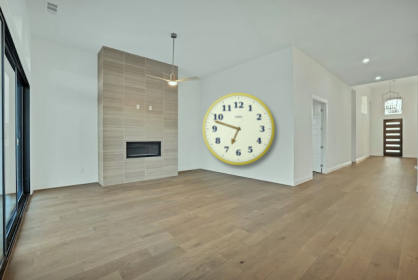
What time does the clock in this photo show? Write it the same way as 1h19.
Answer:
6h48
